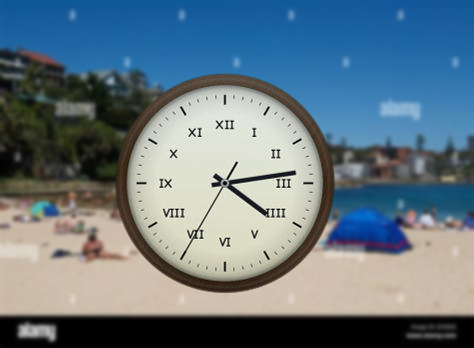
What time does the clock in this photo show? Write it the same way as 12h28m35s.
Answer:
4h13m35s
